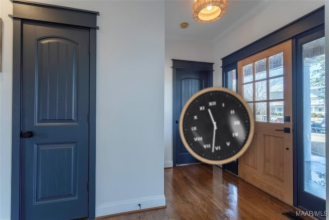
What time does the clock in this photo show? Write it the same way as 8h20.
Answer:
11h32
